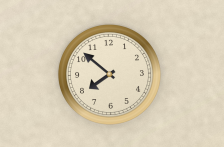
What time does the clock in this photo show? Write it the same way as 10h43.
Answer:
7h52
